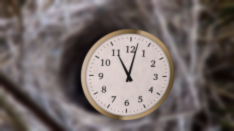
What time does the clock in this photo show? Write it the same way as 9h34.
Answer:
11h02
